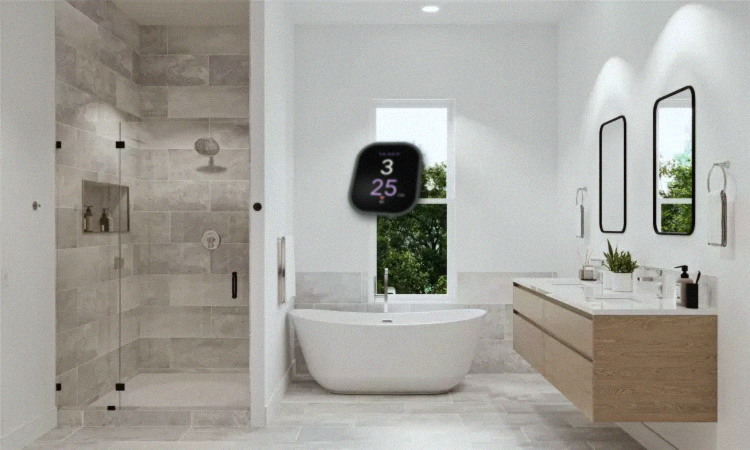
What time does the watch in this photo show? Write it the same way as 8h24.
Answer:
3h25
